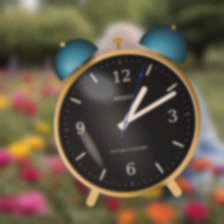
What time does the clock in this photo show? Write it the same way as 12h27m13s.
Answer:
1h11m04s
